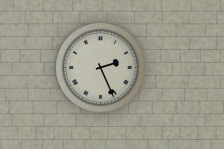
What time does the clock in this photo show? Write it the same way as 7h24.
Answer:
2h26
